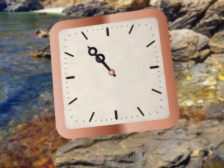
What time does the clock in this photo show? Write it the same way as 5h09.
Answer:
10h54
